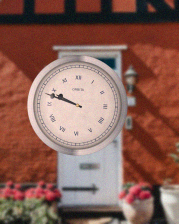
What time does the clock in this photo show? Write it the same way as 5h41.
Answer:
9h48
